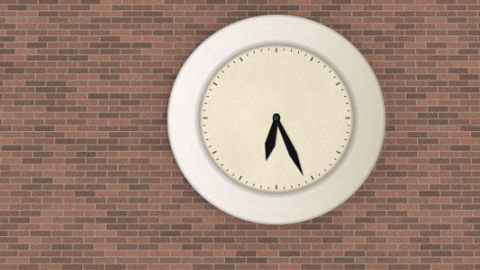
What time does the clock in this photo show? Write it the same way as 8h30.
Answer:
6h26
